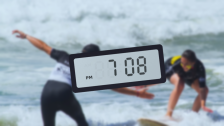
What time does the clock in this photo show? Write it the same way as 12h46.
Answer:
7h08
